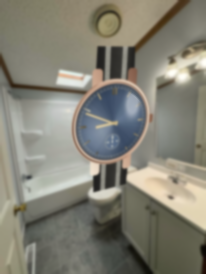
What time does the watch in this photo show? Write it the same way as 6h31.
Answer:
8h49
